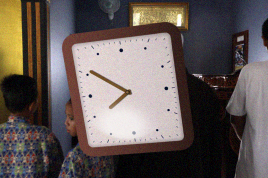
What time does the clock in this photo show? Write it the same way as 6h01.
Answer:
7h51
